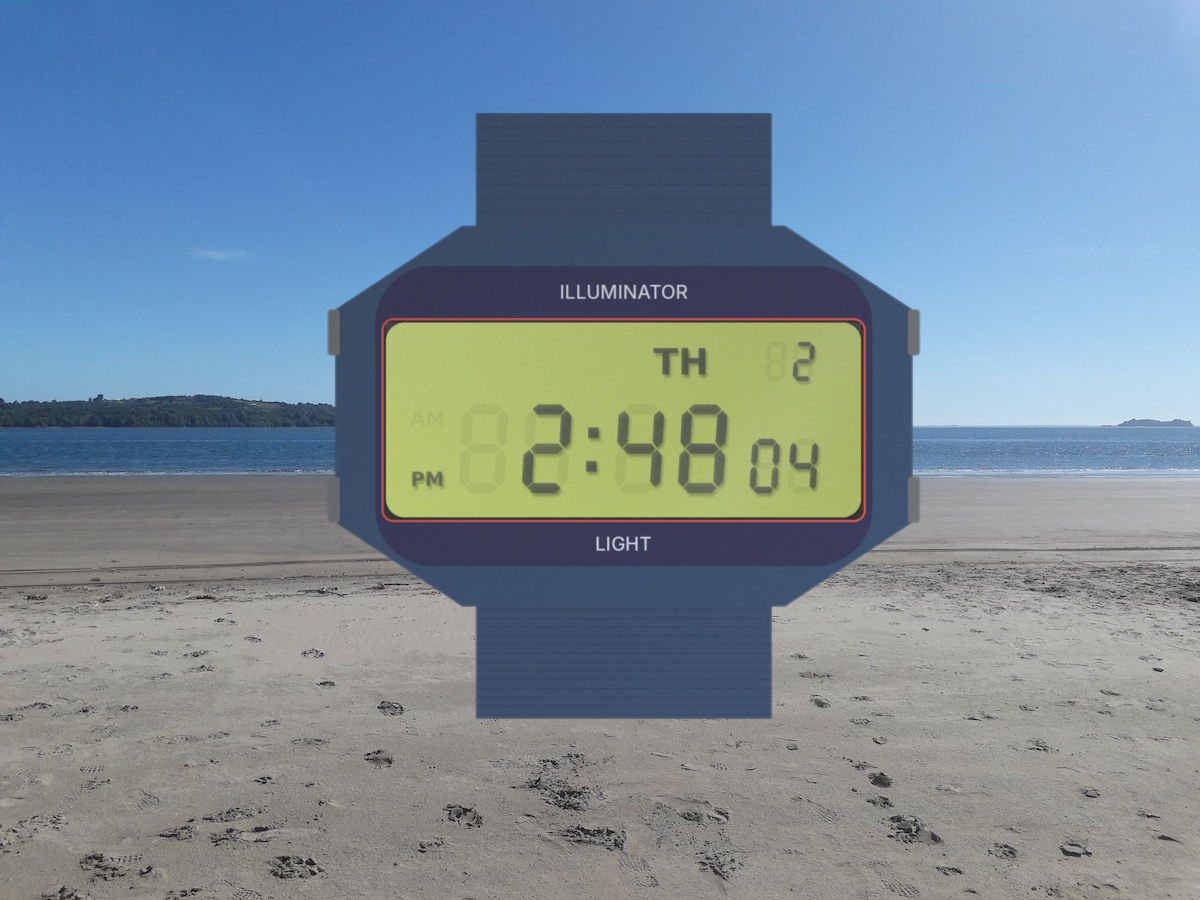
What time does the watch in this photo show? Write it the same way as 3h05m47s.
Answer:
2h48m04s
